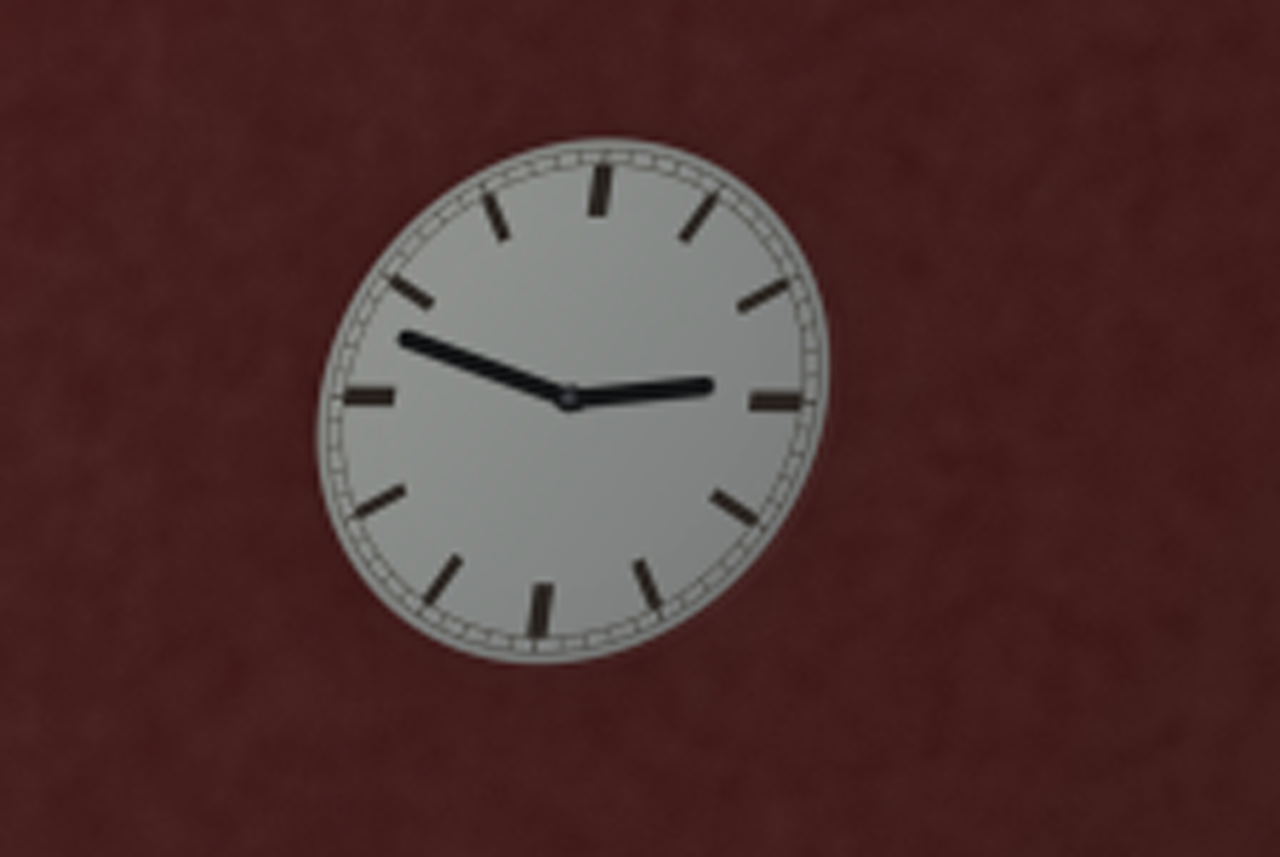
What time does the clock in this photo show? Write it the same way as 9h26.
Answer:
2h48
